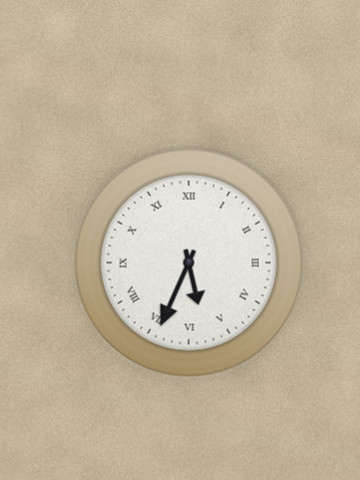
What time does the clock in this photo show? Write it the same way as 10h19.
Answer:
5h34
